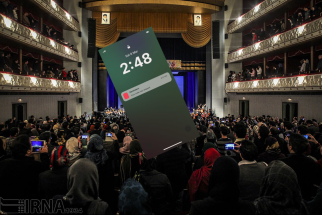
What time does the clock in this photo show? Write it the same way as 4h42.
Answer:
2h48
